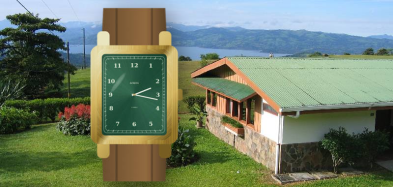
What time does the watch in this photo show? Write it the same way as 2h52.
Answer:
2h17
